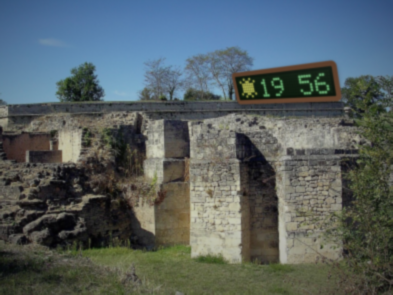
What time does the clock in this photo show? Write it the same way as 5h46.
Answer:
19h56
